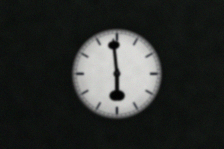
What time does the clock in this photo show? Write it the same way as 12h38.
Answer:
5h59
